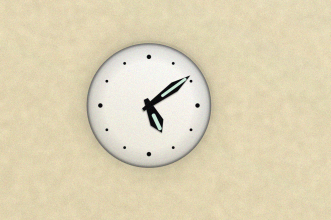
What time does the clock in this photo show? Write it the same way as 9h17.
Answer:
5h09
